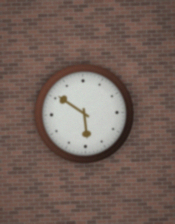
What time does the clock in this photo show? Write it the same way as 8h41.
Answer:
5h51
